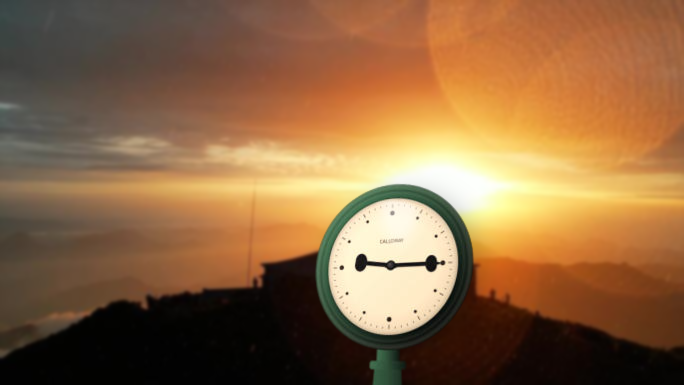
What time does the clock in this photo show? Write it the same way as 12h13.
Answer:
9h15
